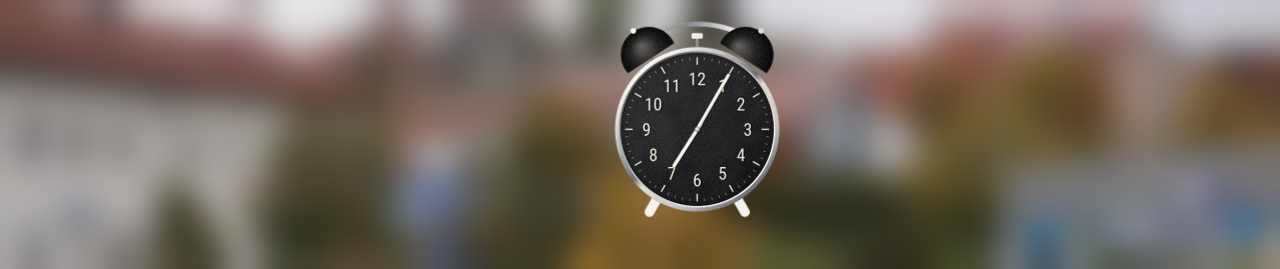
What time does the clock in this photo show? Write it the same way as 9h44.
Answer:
7h05
